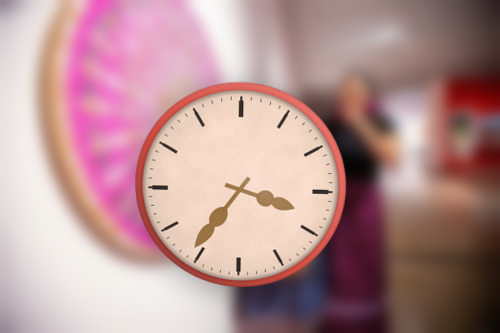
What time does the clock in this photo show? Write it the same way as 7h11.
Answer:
3h36
